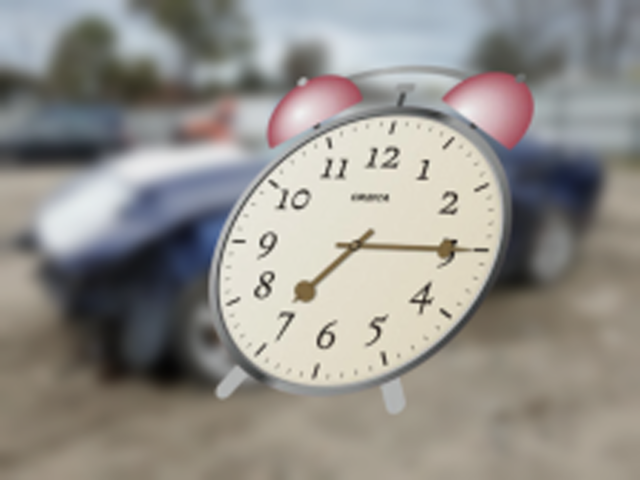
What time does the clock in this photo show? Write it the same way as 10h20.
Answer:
7h15
